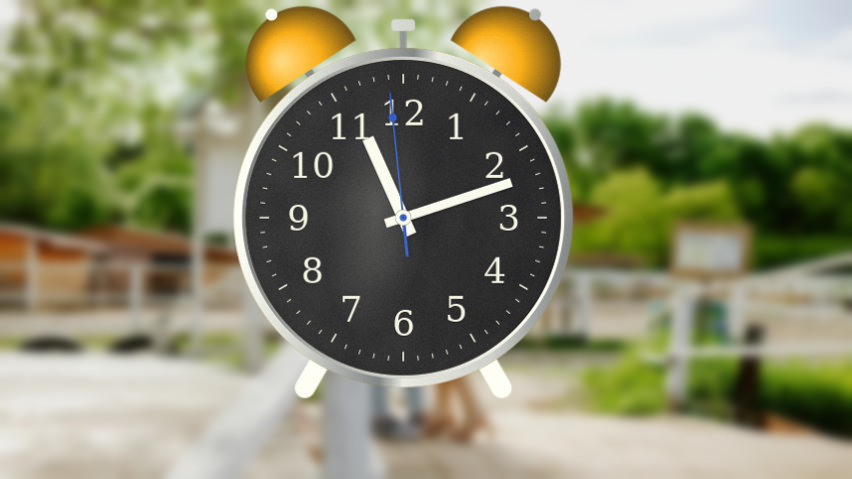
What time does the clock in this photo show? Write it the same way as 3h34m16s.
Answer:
11h11m59s
